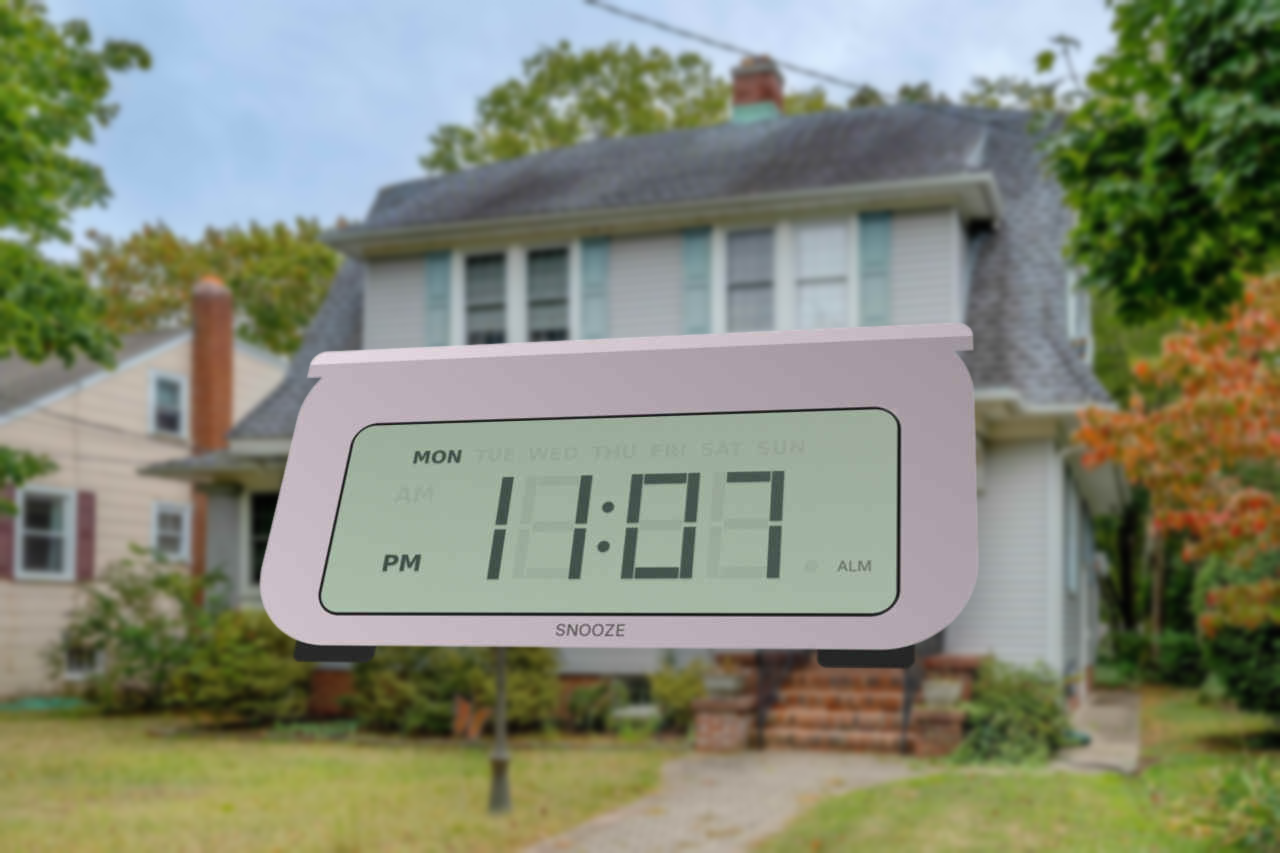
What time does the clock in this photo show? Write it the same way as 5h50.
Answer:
11h07
